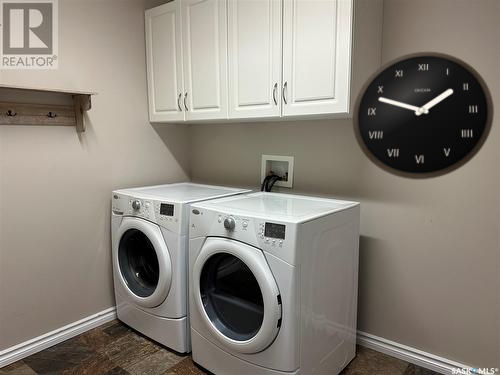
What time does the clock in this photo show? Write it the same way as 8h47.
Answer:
1h48
